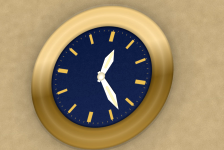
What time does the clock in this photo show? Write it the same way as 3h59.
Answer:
12h23
